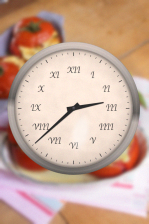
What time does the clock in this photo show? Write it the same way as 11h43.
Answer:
2h38
